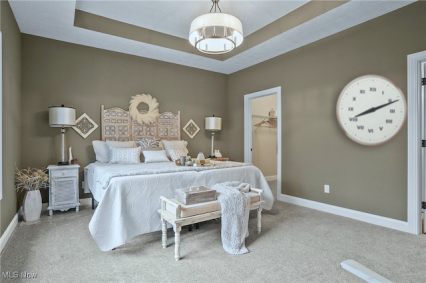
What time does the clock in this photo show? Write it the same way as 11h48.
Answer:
8h11
